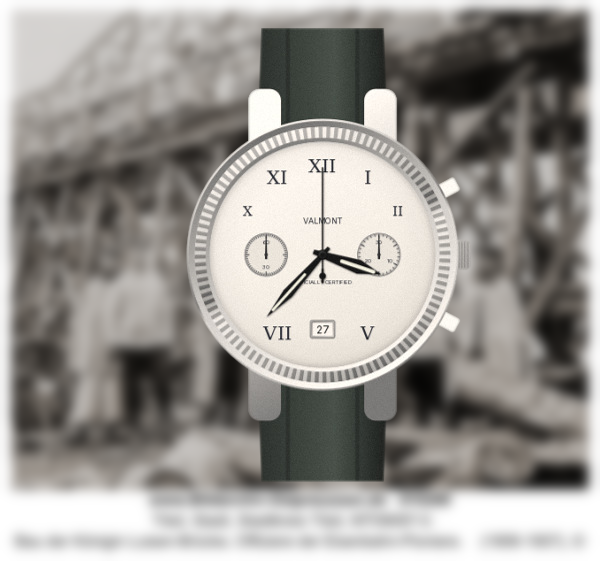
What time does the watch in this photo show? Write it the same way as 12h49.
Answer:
3h37
